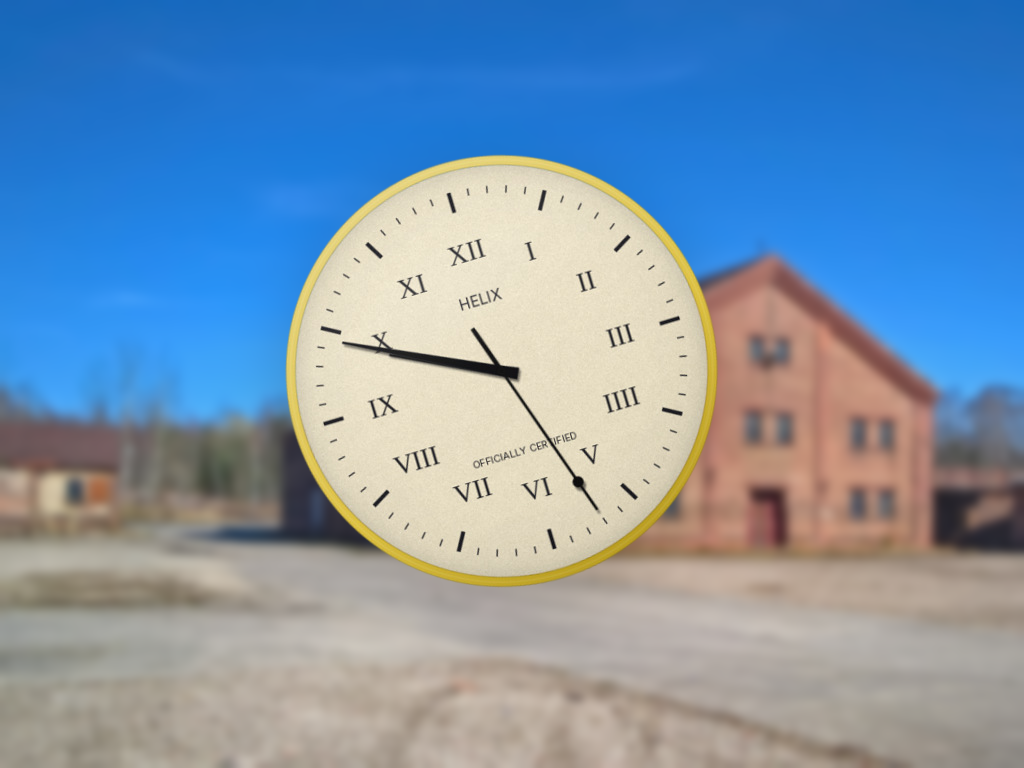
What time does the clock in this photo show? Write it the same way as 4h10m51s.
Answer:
9h49m27s
